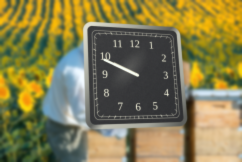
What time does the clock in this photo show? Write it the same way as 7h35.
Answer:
9h49
